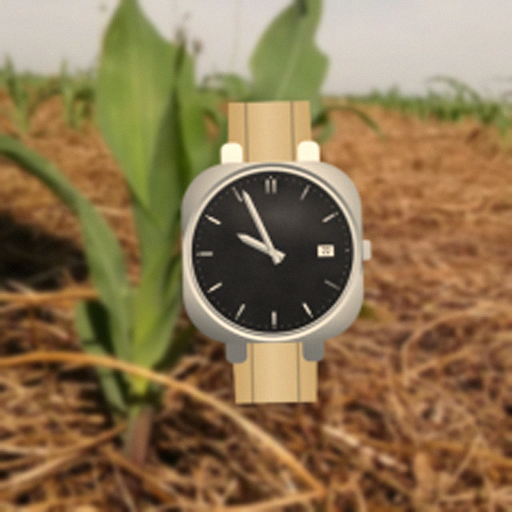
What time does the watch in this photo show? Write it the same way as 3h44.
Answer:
9h56
